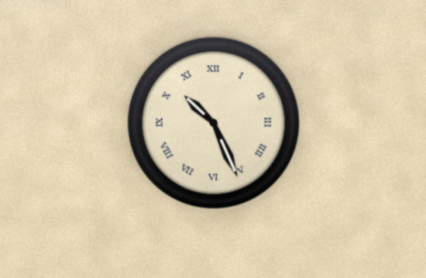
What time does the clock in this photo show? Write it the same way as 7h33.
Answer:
10h26
